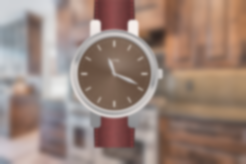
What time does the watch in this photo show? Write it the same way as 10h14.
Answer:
11h19
